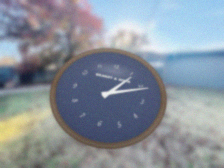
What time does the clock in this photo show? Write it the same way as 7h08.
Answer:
1h11
